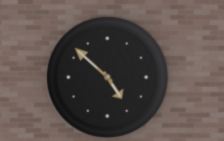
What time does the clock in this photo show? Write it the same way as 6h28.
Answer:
4h52
